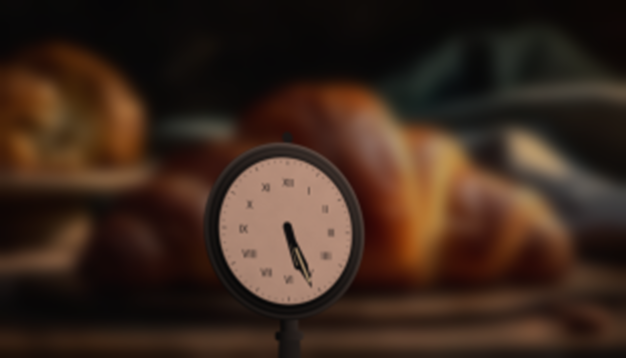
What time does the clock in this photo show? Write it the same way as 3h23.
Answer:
5h26
